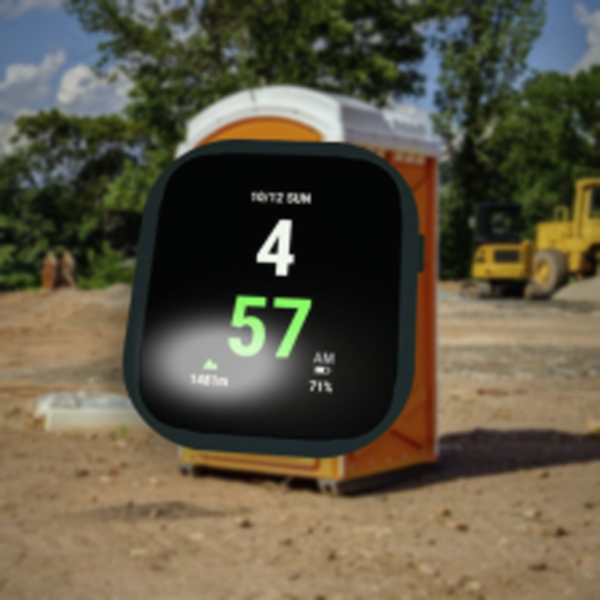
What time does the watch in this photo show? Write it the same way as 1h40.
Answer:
4h57
